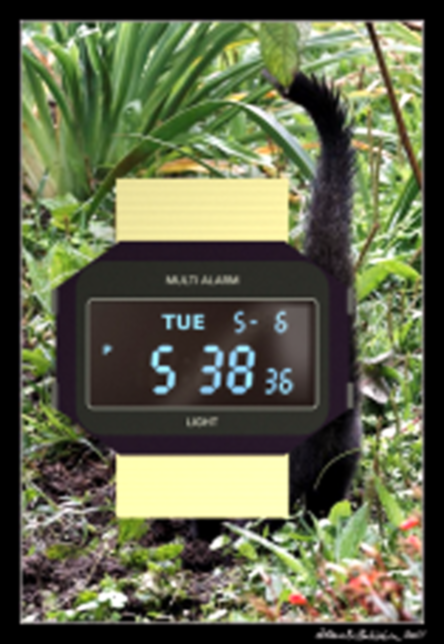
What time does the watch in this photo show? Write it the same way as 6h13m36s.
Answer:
5h38m36s
